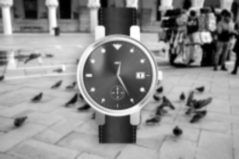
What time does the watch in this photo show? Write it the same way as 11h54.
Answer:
12h25
